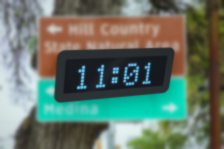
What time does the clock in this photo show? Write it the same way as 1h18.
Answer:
11h01
